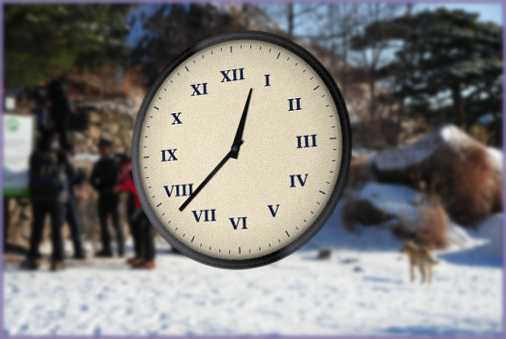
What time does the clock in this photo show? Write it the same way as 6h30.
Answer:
12h38
